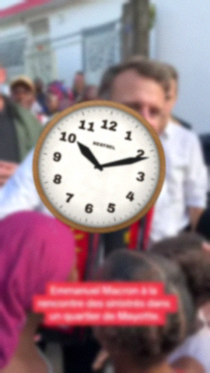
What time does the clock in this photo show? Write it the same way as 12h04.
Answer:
10h11
